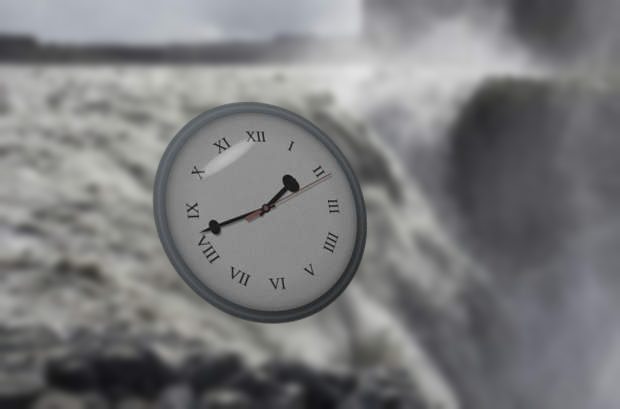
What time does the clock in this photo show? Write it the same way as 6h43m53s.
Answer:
1h42m11s
